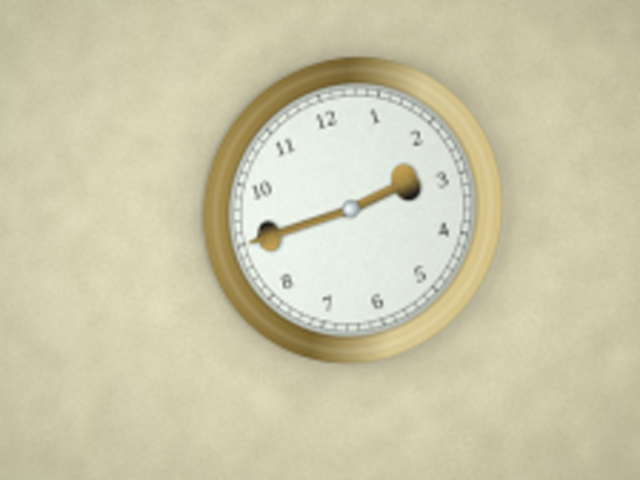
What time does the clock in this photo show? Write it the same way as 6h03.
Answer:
2h45
